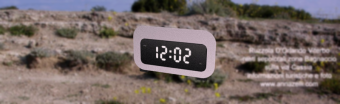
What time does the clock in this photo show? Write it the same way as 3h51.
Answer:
12h02
